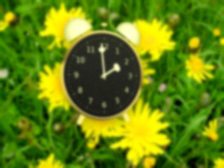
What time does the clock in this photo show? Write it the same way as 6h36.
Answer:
1h59
